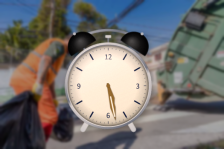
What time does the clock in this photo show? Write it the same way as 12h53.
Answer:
5h28
